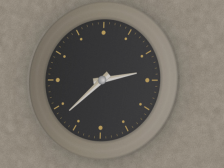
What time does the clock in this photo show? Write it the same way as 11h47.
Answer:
2h38
